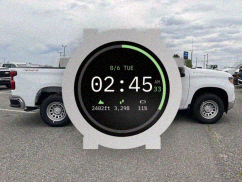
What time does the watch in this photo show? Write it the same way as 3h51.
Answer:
2h45
